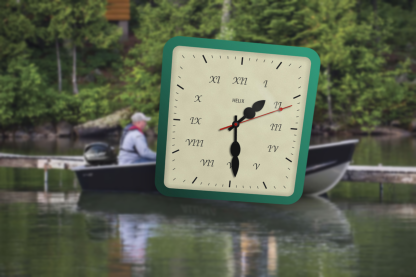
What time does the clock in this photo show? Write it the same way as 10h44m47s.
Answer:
1h29m11s
